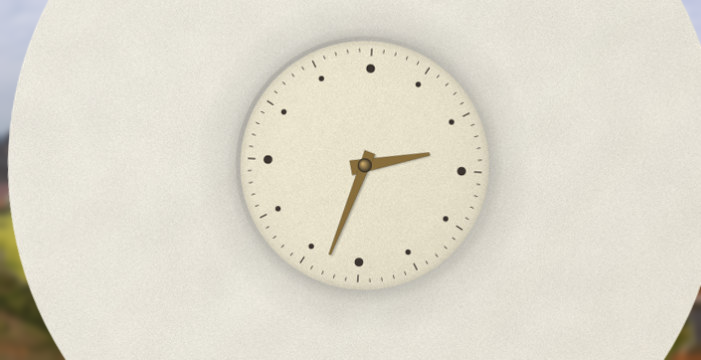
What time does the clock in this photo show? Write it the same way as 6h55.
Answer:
2h33
